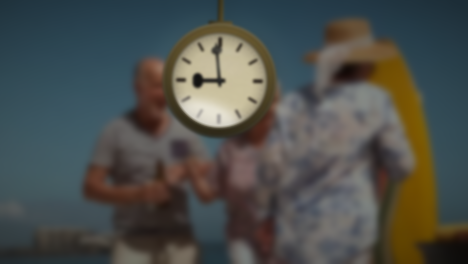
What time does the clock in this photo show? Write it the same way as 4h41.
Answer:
8h59
